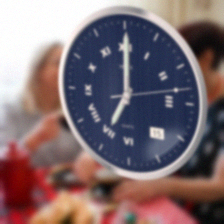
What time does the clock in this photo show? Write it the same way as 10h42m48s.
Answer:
7h00m13s
